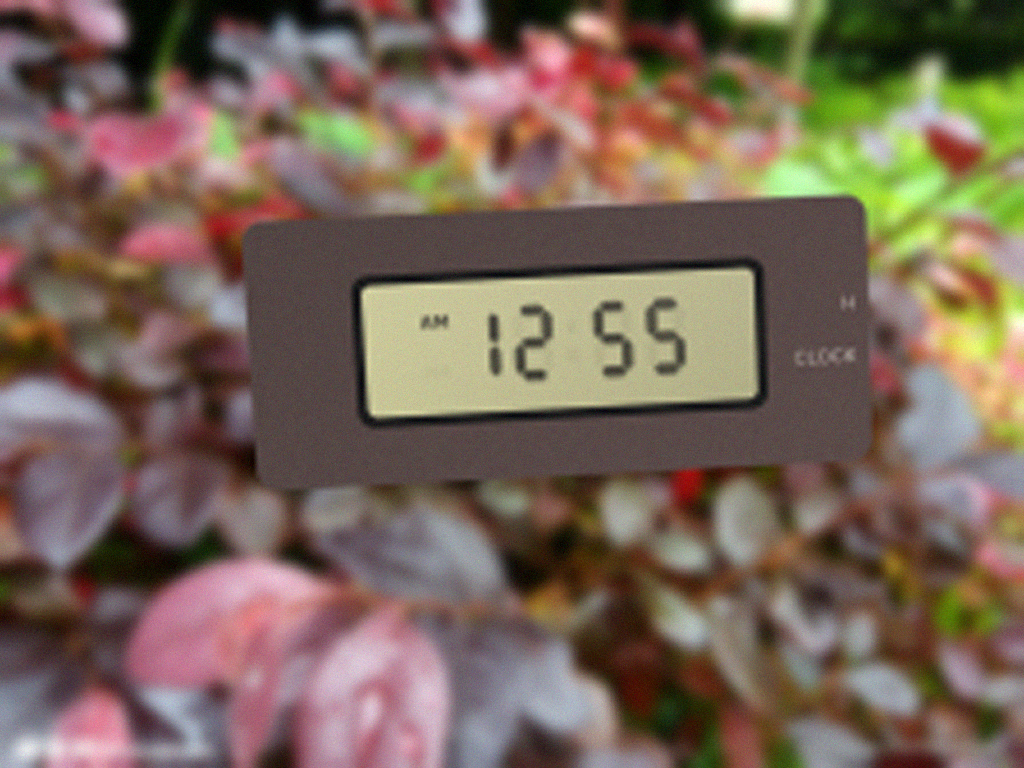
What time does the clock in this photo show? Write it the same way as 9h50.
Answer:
12h55
